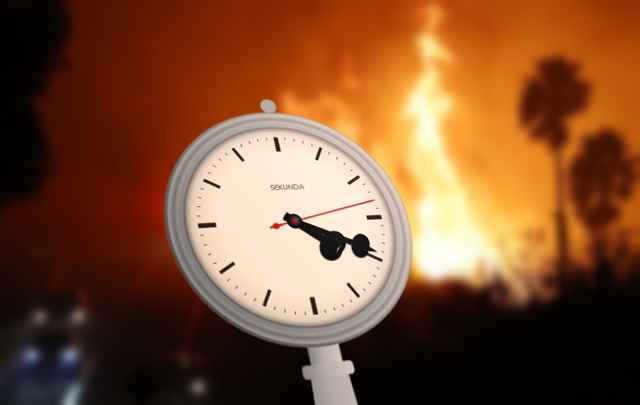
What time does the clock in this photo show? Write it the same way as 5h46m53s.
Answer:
4h19m13s
